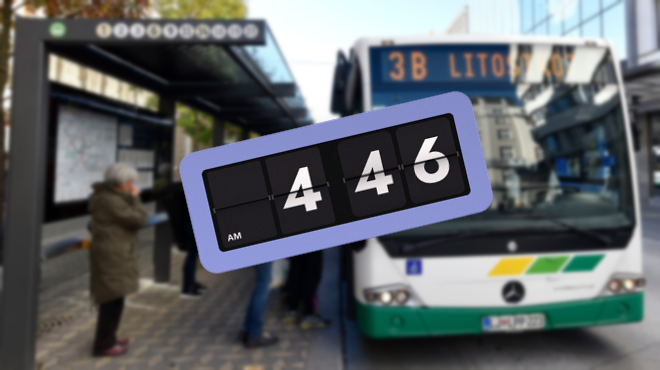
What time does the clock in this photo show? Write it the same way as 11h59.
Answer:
4h46
